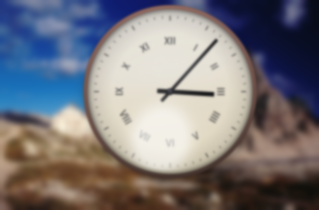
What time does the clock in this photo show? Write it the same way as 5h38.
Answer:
3h07
